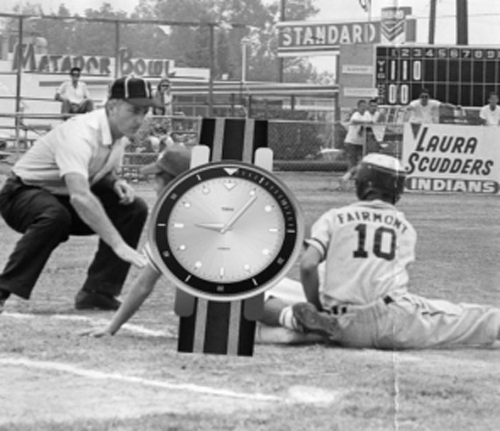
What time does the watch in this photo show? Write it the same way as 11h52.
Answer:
9h06
